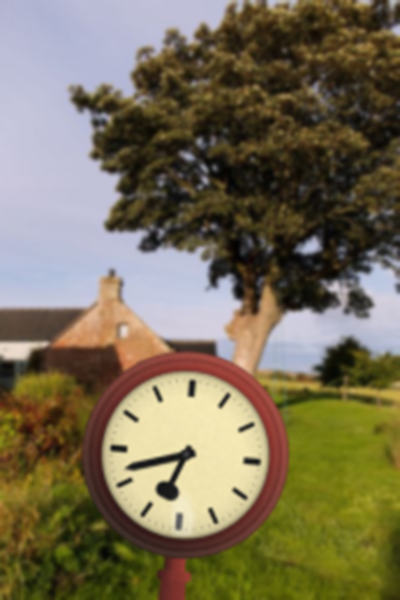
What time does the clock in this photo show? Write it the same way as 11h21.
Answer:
6h42
